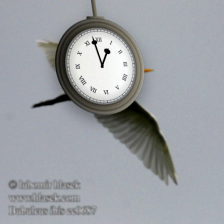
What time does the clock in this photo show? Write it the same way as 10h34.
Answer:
12h58
